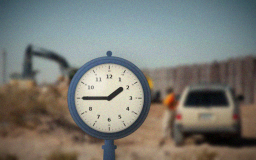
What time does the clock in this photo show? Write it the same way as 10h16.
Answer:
1h45
